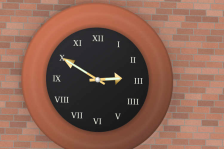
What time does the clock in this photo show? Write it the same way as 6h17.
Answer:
2h50
